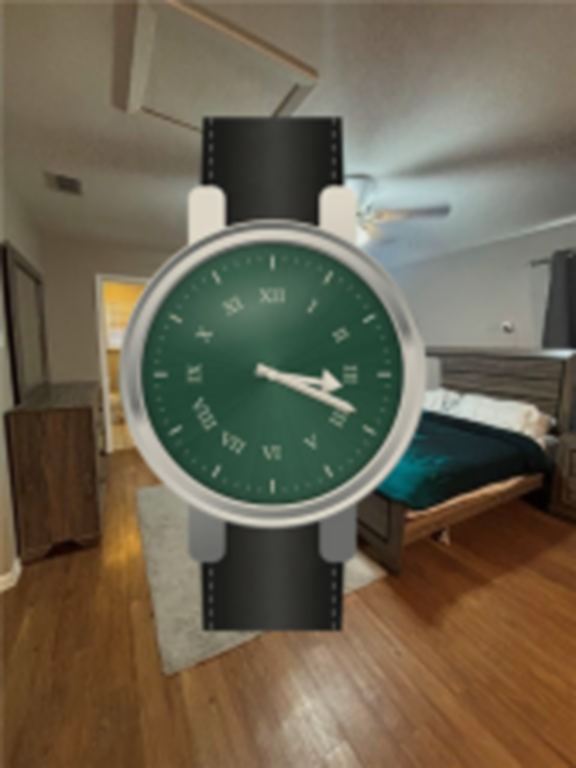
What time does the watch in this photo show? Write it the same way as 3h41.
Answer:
3h19
